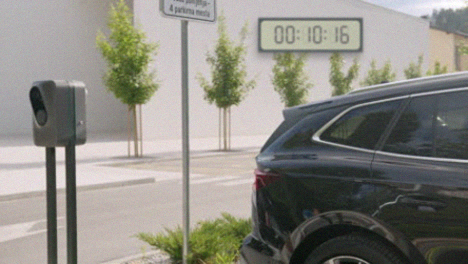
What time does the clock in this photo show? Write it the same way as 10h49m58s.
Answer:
0h10m16s
